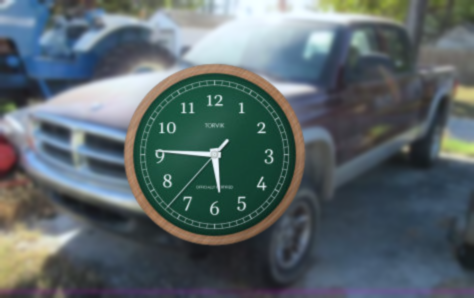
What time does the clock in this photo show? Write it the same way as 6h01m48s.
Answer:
5h45m37s
